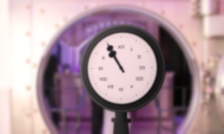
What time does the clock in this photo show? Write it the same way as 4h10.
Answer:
10h55
